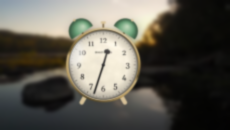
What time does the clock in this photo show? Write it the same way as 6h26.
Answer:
12h33
